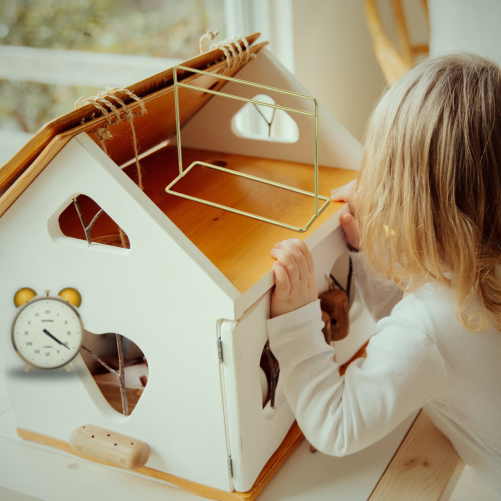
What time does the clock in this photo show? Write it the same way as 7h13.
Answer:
4h21
